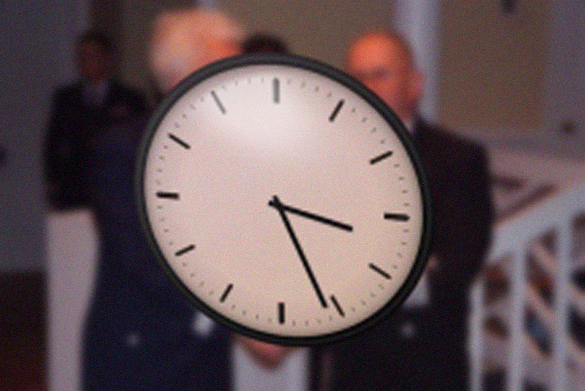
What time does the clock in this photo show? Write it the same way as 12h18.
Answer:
3h26
